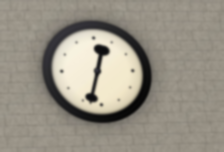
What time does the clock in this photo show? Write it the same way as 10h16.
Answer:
12h33
